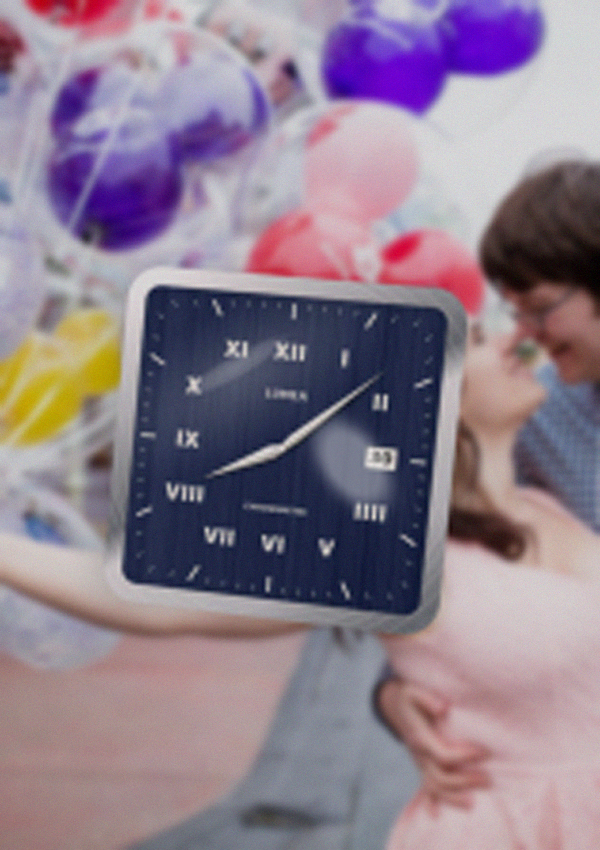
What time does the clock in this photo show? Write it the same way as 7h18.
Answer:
8h08
